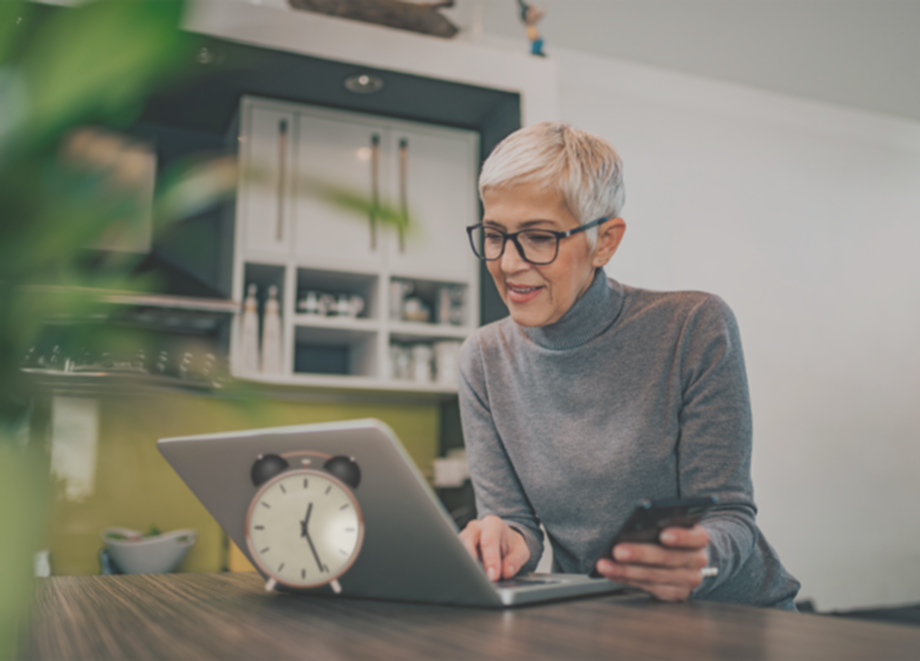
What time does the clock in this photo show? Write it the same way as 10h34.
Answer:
12h26
